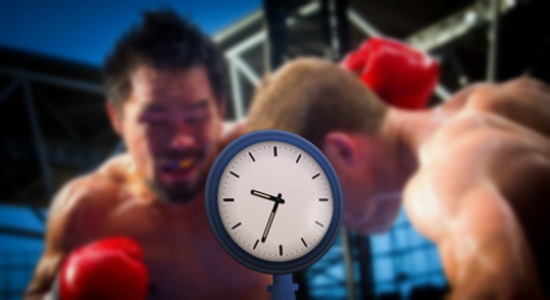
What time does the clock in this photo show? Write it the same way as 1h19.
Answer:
9h34
